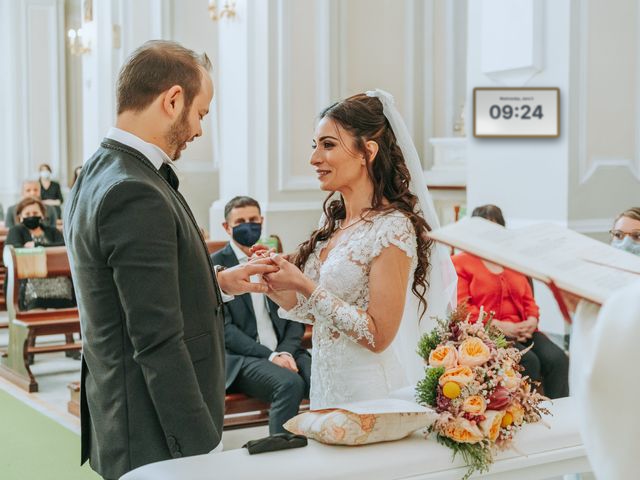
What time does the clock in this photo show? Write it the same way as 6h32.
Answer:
9h24
